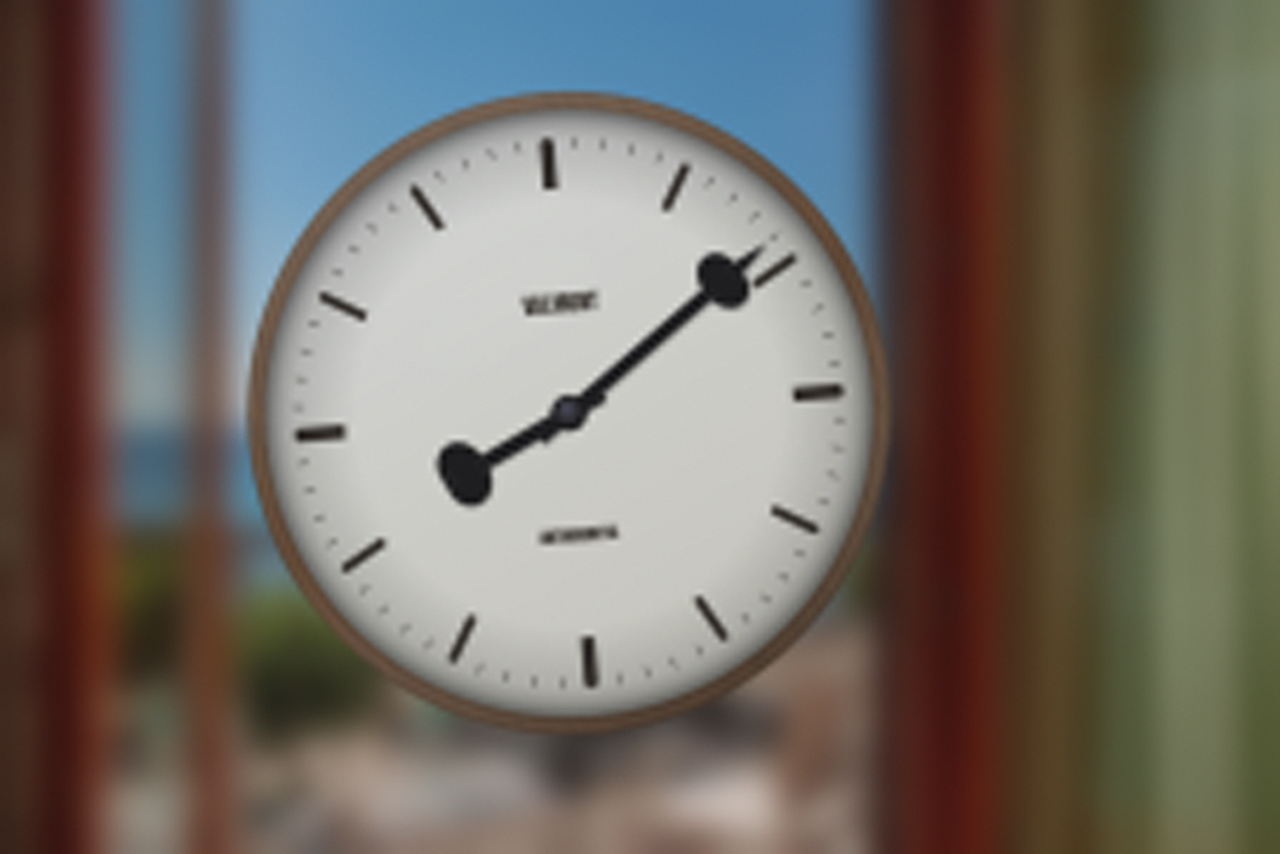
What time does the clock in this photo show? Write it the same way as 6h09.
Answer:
8h09
